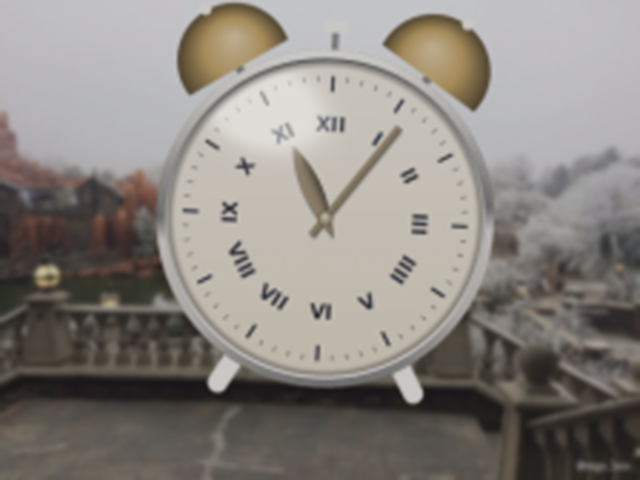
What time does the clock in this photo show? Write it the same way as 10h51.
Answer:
11h06
